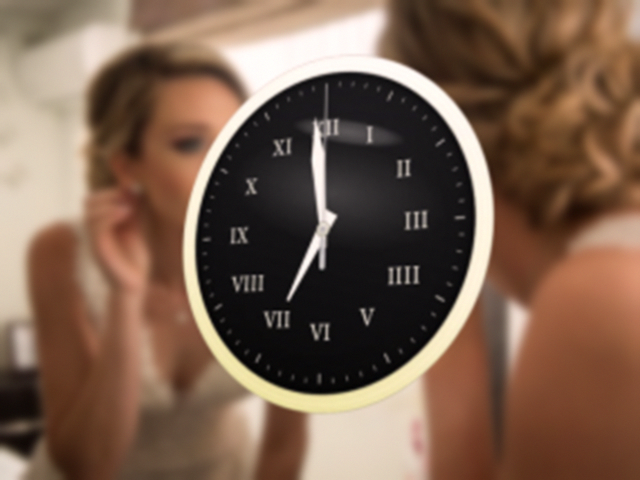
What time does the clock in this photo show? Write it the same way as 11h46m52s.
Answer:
6h59m00s
